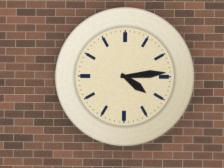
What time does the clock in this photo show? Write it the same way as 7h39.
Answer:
4h14
